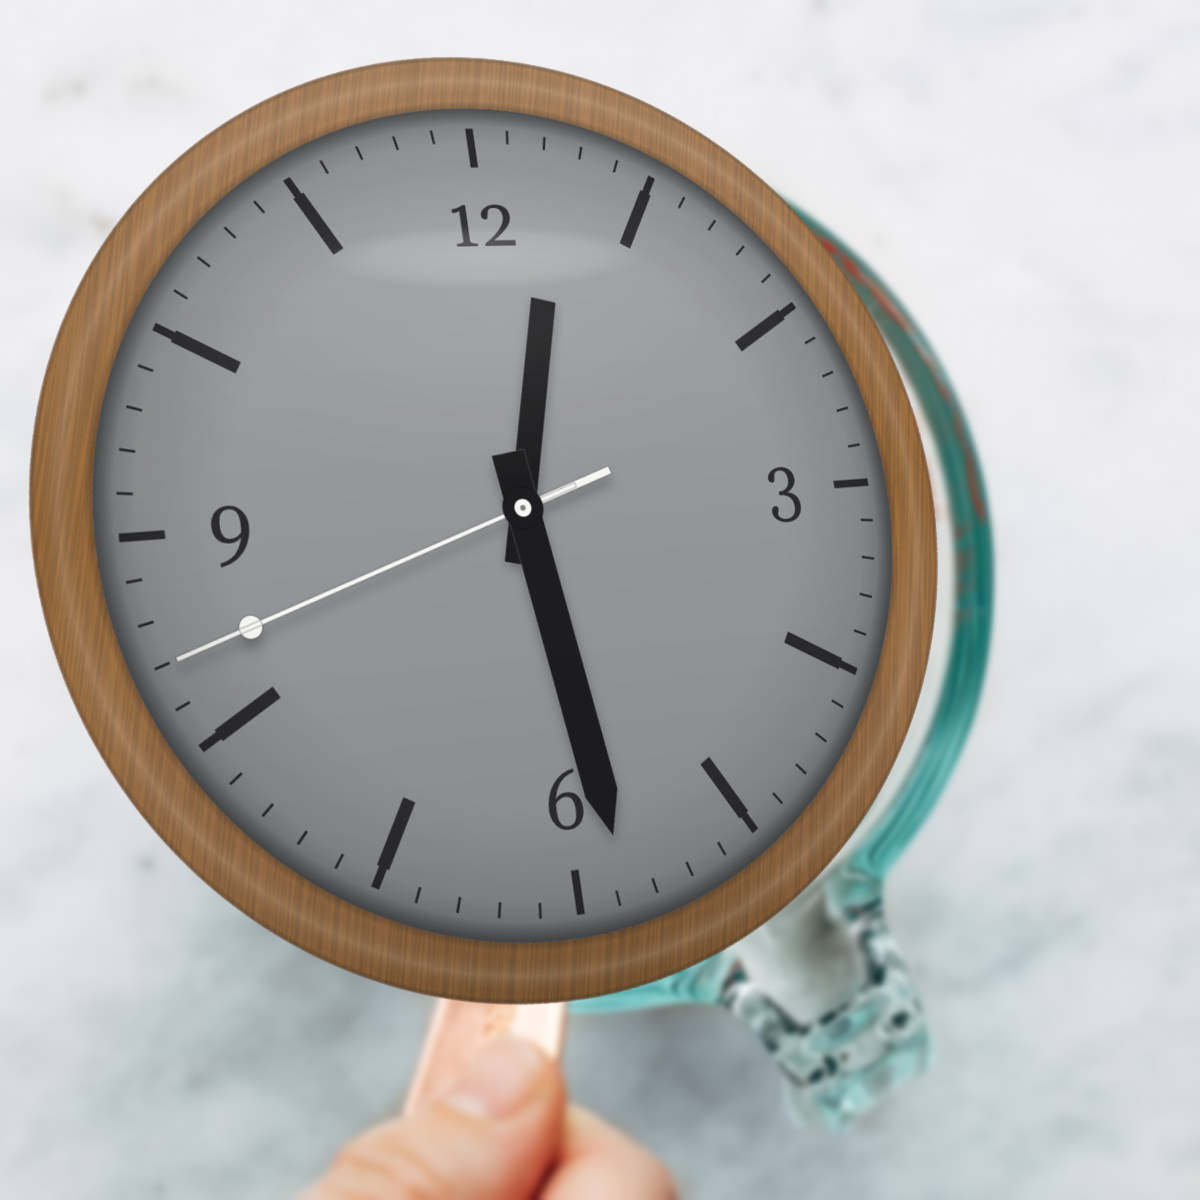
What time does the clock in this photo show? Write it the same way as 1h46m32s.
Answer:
12h28m42s
